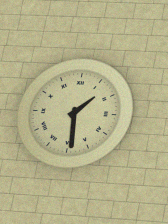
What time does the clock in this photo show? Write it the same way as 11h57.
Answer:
1h29
